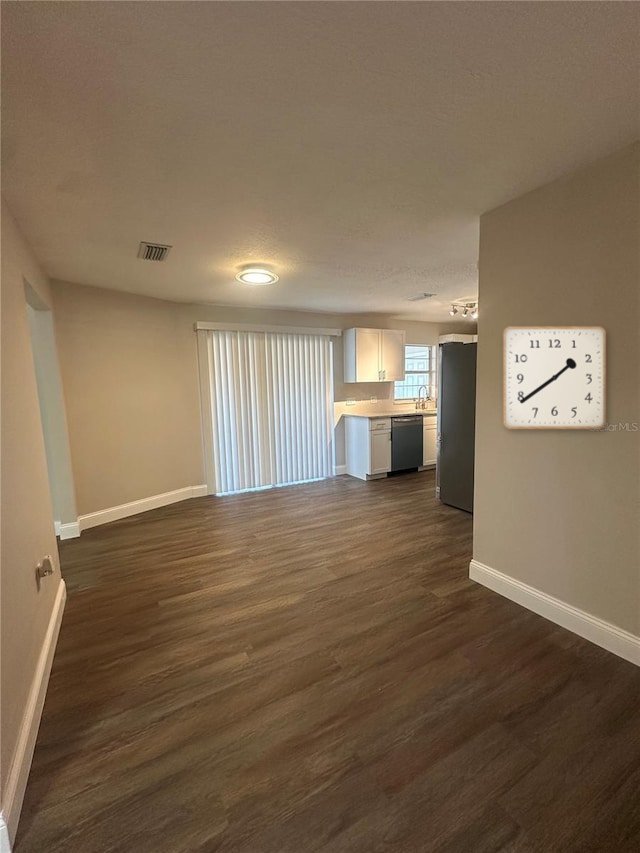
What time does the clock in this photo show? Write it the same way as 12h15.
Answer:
1h39
